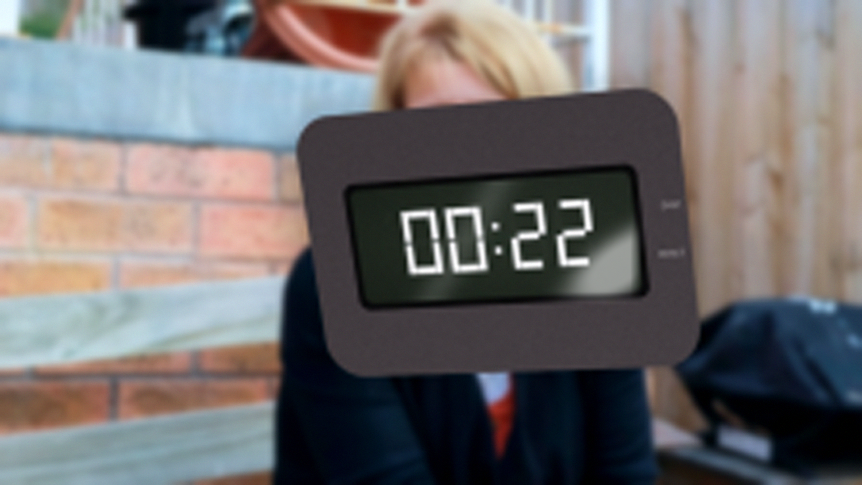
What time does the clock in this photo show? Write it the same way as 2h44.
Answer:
0h22
